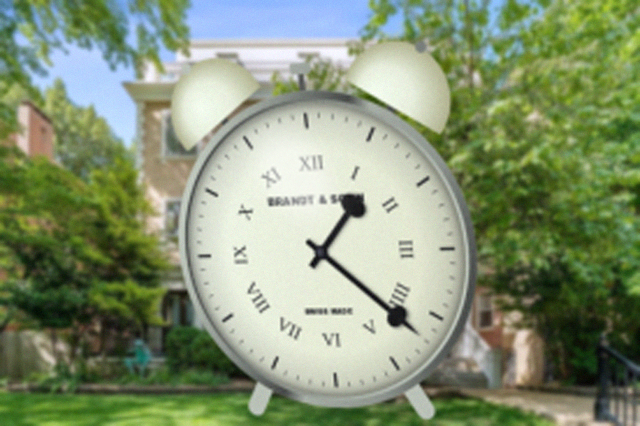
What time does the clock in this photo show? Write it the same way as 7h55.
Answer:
1h22
